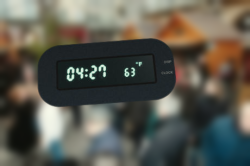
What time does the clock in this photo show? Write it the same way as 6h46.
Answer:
4h27
